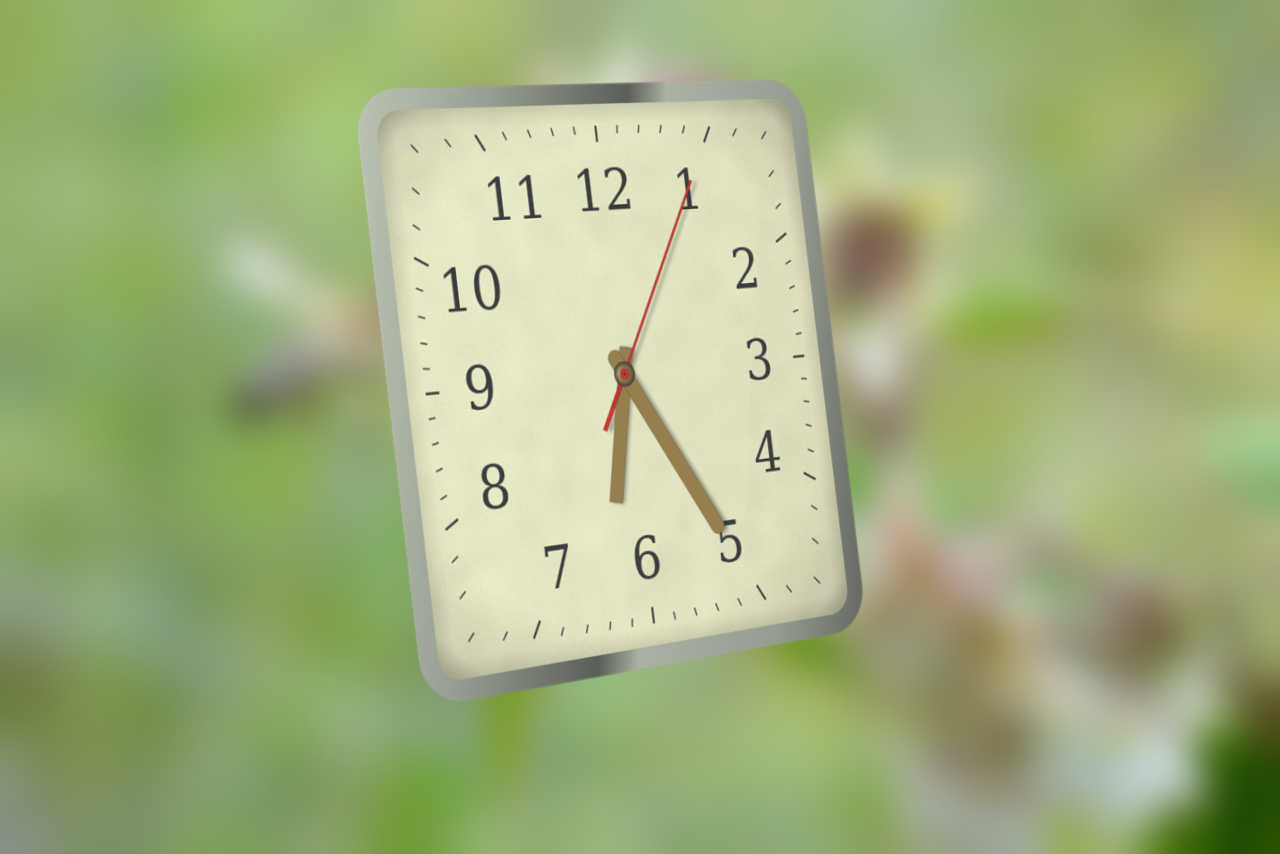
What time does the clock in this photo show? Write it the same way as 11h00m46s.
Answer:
6h25m05s
